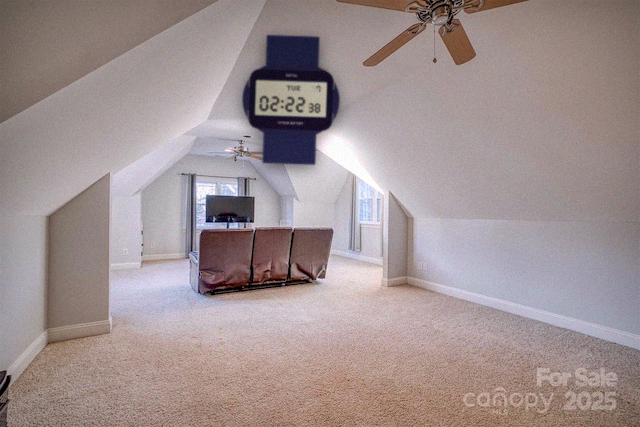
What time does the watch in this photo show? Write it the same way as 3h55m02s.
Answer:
2h22m38s
